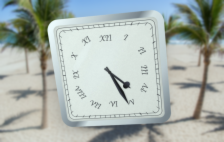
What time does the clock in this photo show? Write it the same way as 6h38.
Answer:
4h26
